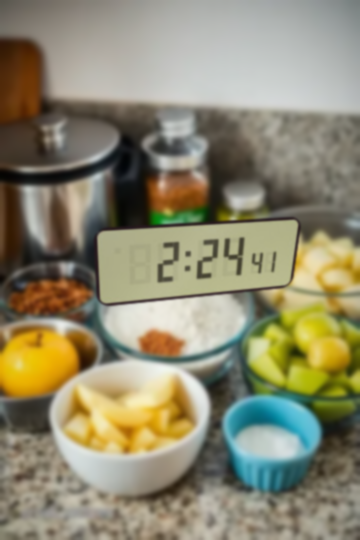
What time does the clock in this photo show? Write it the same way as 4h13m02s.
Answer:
2h24m41s
